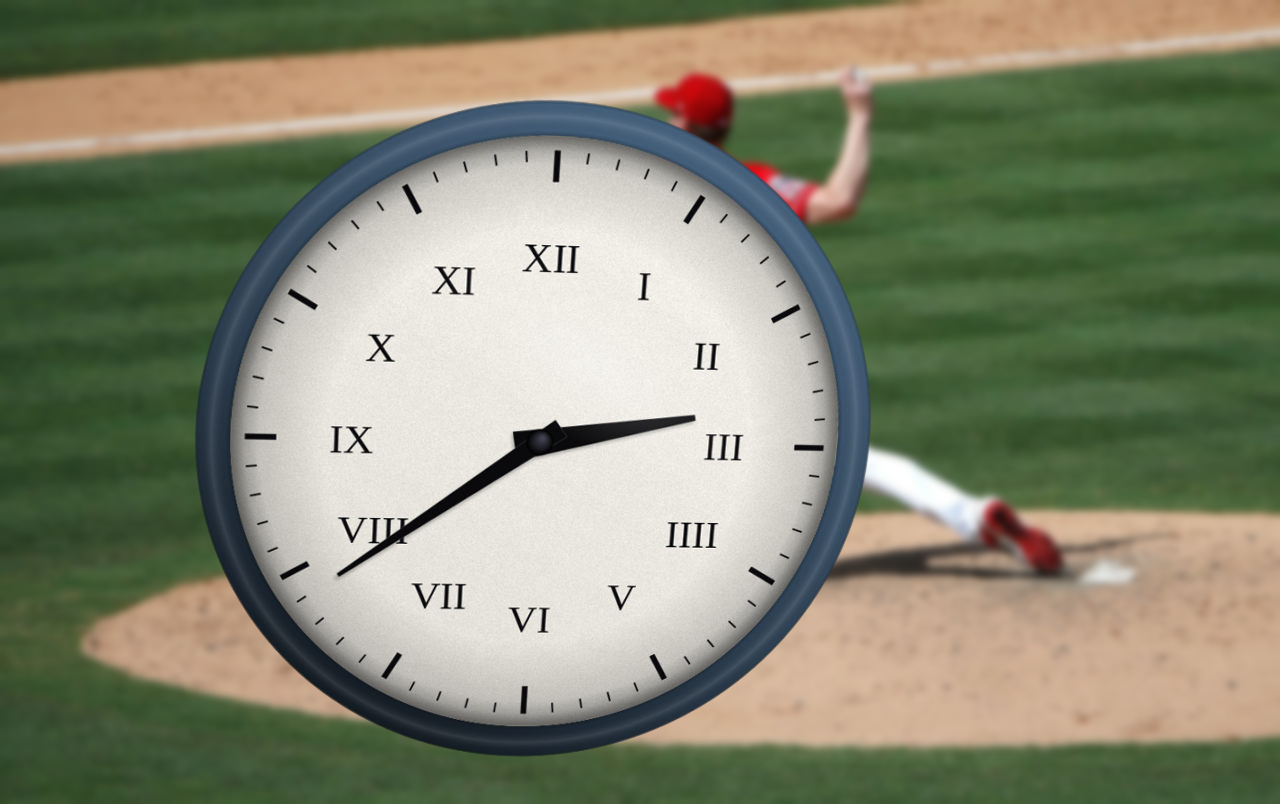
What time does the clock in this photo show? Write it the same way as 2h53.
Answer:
2h39
